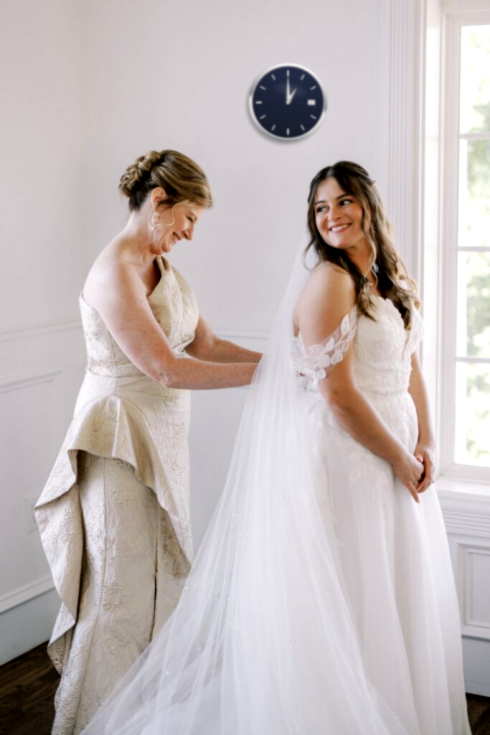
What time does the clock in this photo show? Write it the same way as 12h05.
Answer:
1h00
